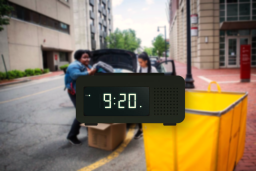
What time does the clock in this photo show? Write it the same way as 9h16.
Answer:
9h20
